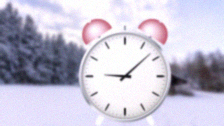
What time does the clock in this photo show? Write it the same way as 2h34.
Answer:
9h08
